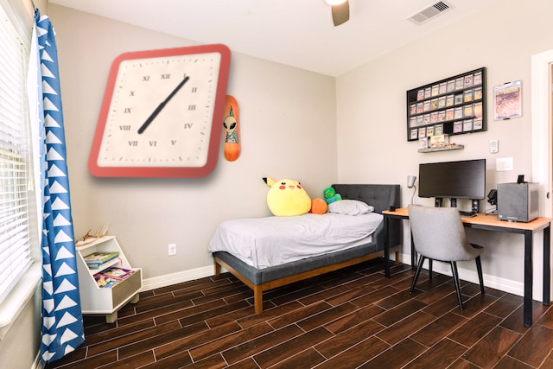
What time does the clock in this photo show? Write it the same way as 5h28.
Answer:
7h06
